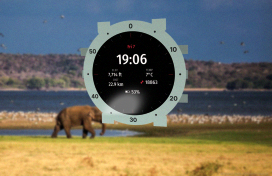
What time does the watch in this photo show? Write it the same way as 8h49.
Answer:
19h06
